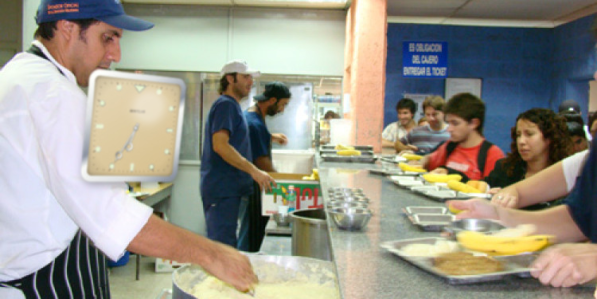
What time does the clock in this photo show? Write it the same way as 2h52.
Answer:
6h35
